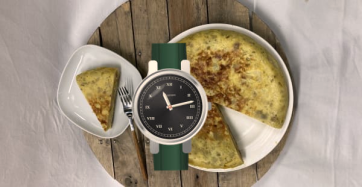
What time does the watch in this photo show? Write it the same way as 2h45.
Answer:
11h13
